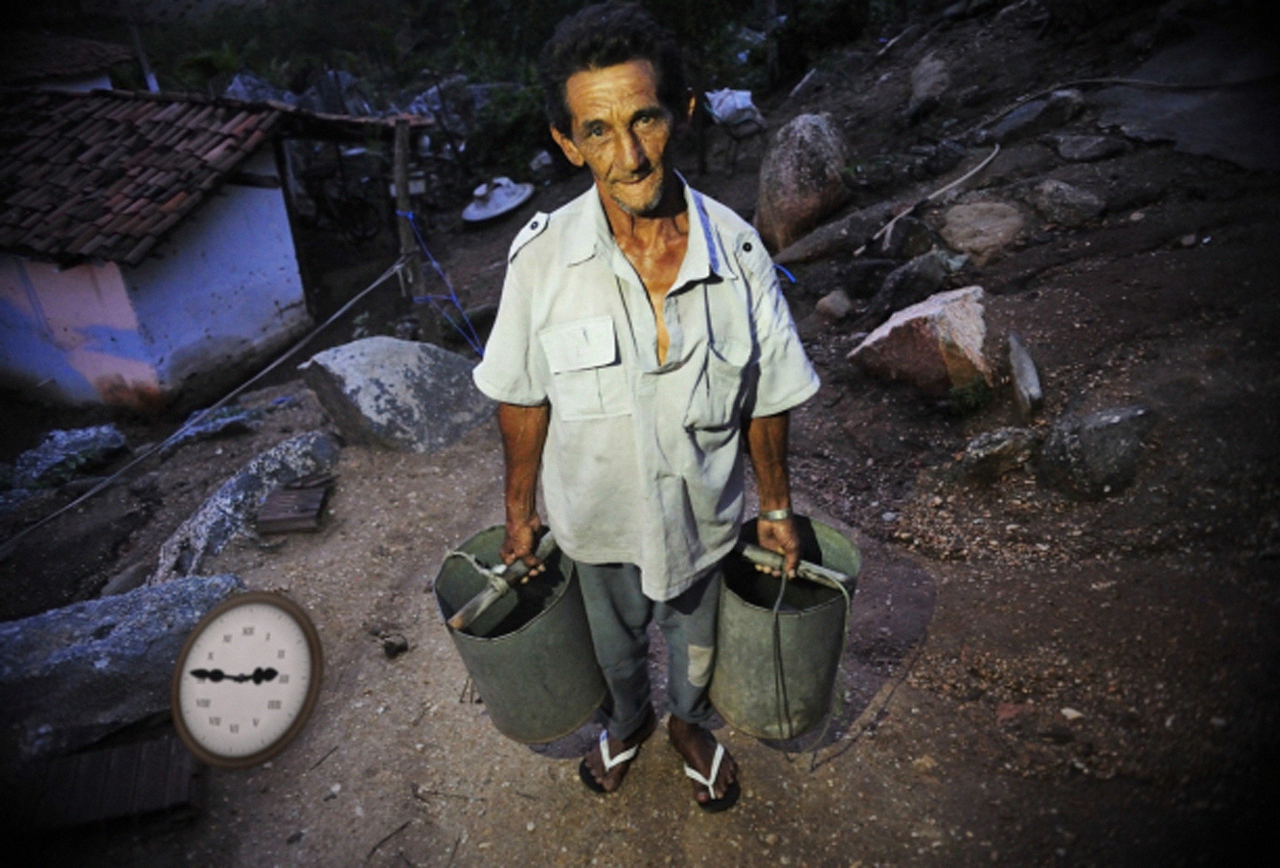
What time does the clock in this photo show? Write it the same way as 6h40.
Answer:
2h46
